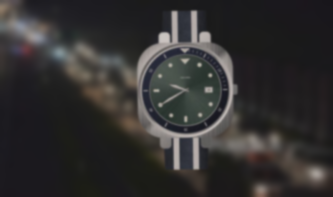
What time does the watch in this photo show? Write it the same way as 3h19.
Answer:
9h40
